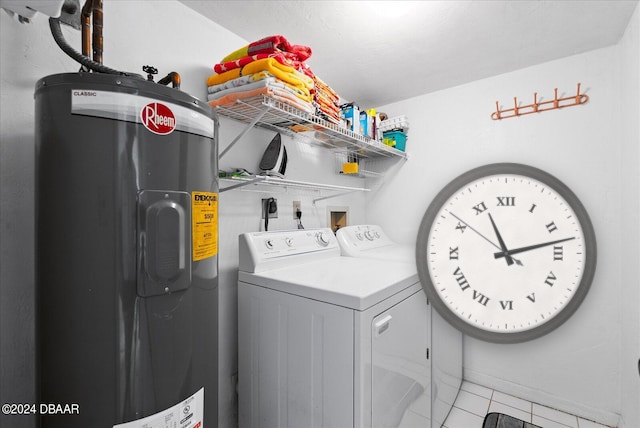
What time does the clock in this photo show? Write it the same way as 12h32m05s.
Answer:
11h12m51s
